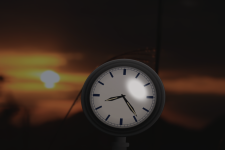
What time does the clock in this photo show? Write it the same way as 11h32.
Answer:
8h24
